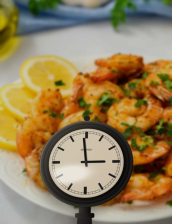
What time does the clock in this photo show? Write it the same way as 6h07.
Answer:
2h59
